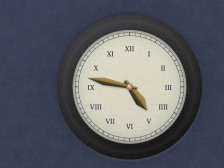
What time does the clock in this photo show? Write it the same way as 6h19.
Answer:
4h47
